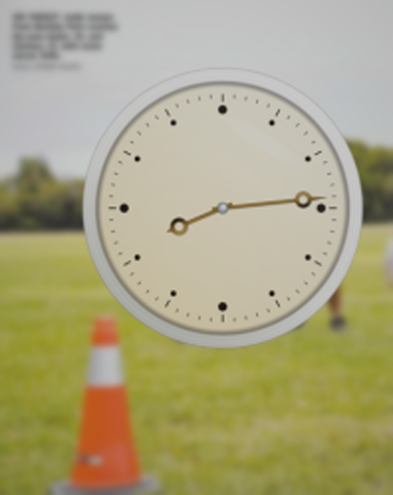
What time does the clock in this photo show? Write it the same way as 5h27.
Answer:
8h14
